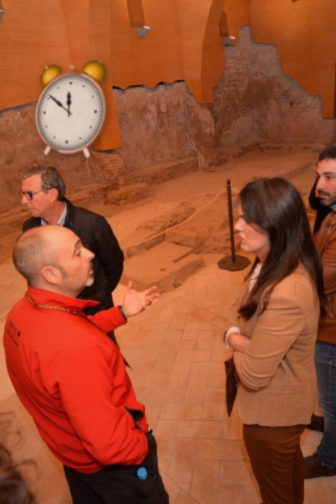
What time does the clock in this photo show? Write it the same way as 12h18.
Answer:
11h51
